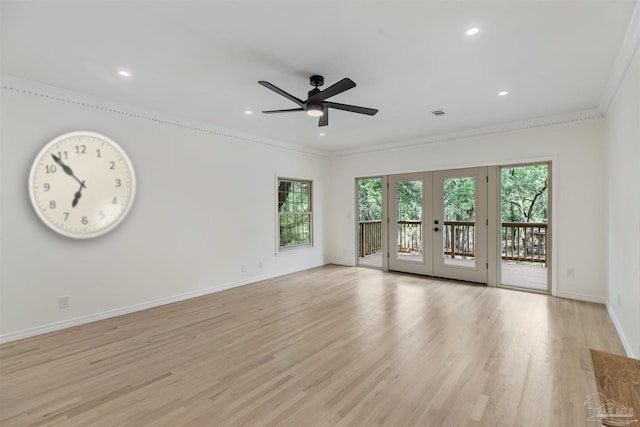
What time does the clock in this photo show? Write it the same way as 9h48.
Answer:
6h53
